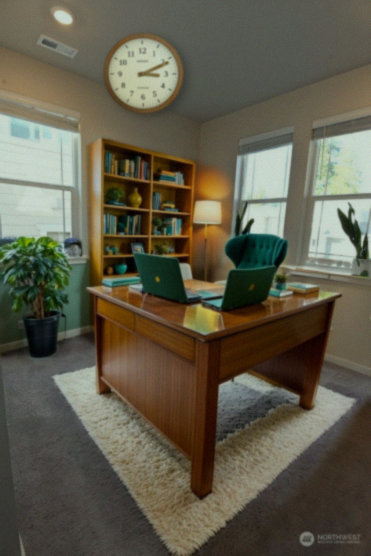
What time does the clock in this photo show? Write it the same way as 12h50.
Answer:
3h11
